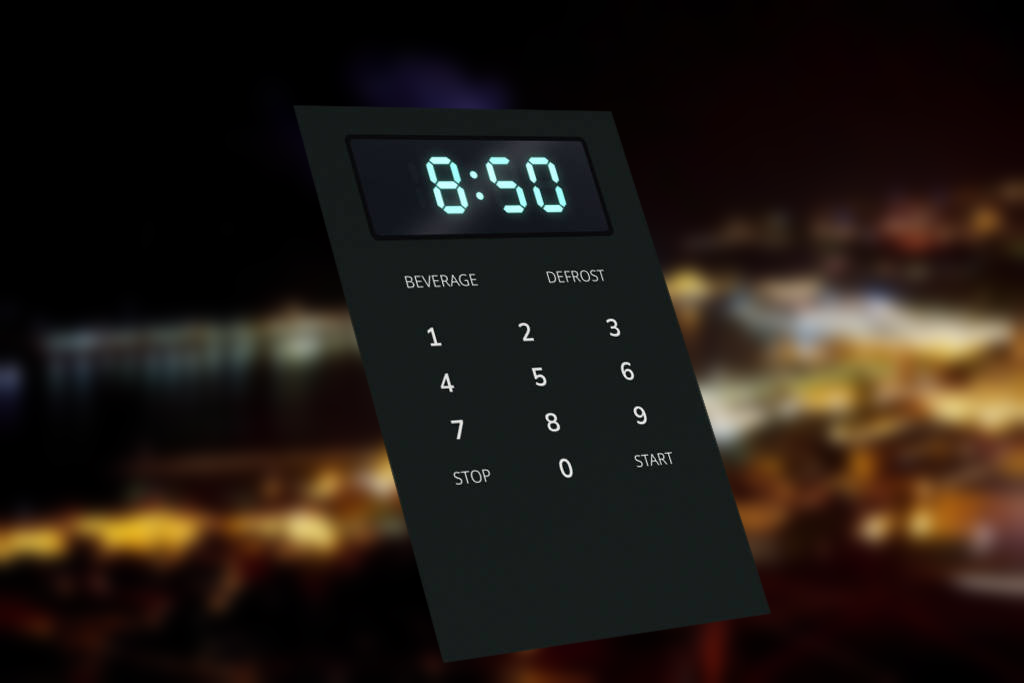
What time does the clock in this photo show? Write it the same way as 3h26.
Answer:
8h50
